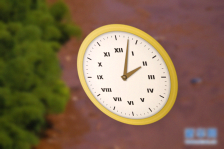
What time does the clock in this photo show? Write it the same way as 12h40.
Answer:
2h03
